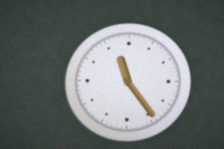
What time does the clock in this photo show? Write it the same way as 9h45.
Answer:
11h24
